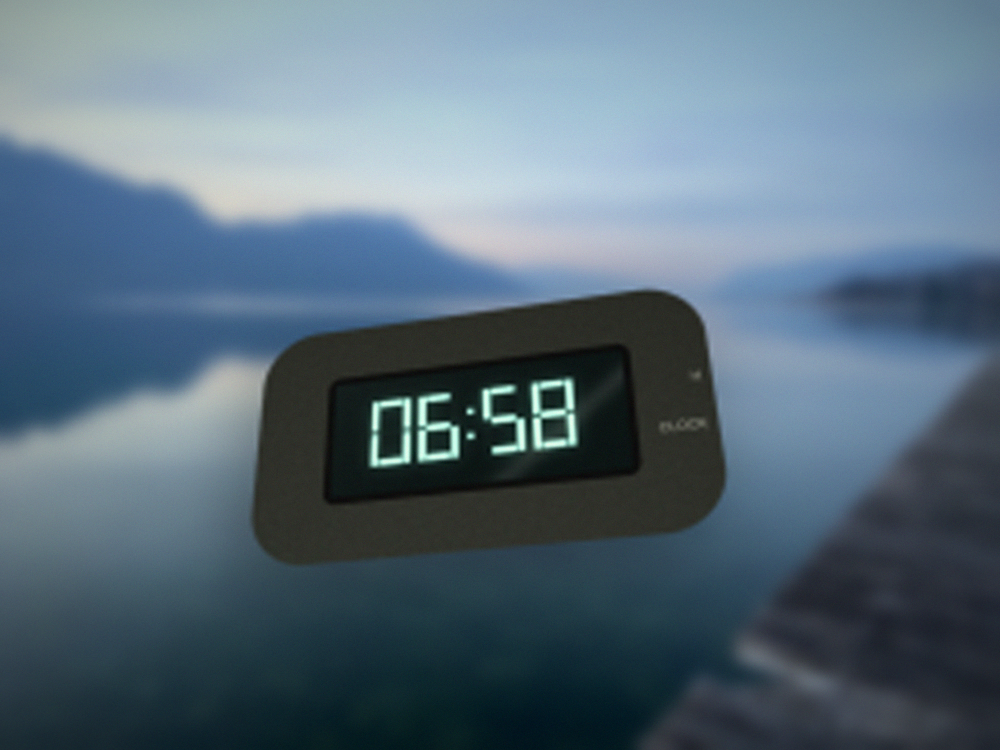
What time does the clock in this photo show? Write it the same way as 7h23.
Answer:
6h58
